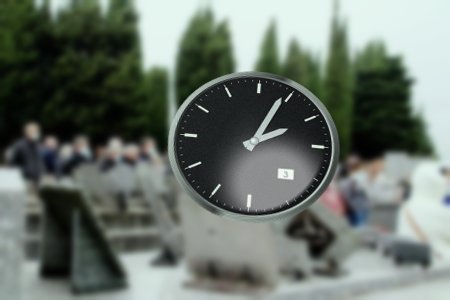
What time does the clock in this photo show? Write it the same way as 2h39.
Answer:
2h04
